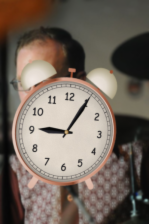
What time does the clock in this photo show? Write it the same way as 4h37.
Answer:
9h05
